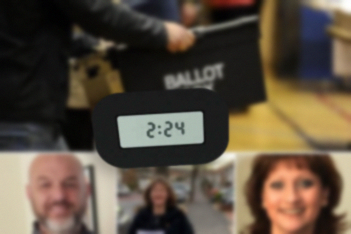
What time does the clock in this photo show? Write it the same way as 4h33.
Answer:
2h24
